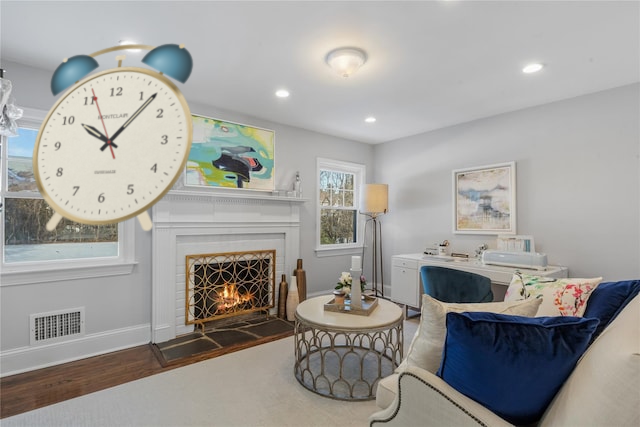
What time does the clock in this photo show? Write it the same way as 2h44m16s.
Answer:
10h06m56s
